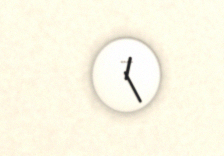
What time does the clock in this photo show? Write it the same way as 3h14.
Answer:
12h25
